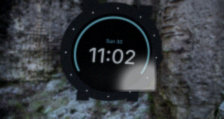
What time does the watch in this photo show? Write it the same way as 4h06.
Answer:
11h02
